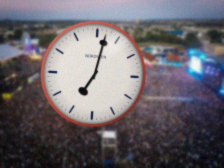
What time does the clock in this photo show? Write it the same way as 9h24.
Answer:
7h02
